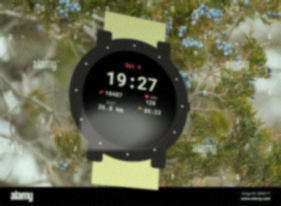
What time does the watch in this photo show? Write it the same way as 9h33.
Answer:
19h27
